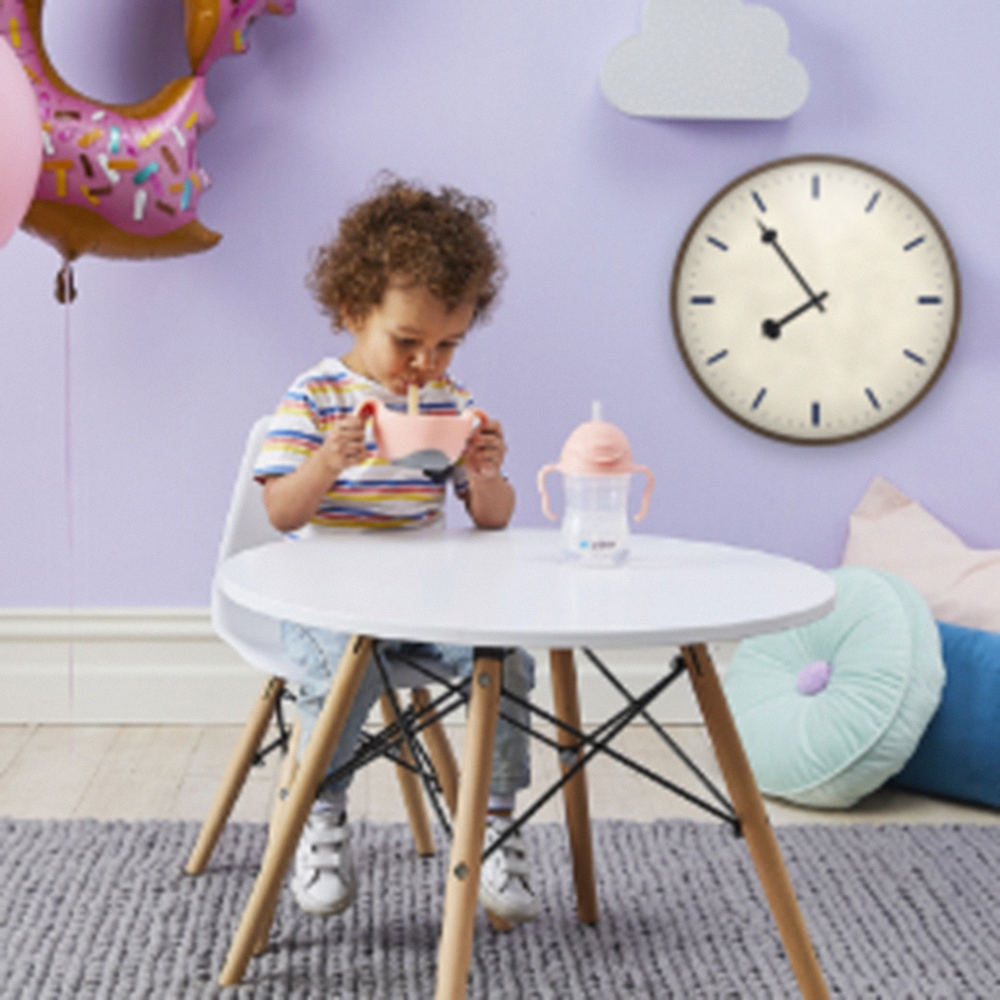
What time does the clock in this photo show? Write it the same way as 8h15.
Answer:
7h54
